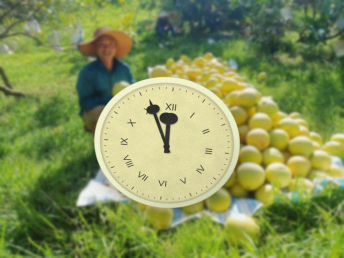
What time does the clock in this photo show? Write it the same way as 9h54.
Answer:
11h56
